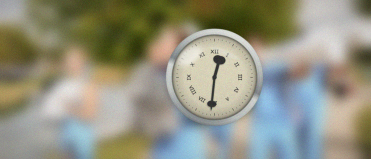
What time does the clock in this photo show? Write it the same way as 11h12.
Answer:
12h31
